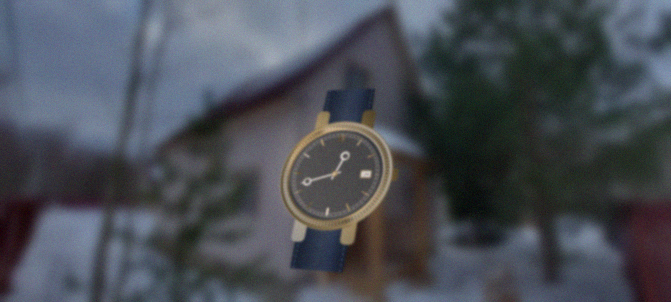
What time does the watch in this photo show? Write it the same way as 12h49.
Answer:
12h42
